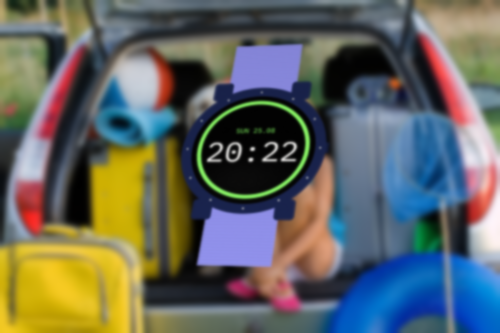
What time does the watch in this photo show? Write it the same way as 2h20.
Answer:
20h22
